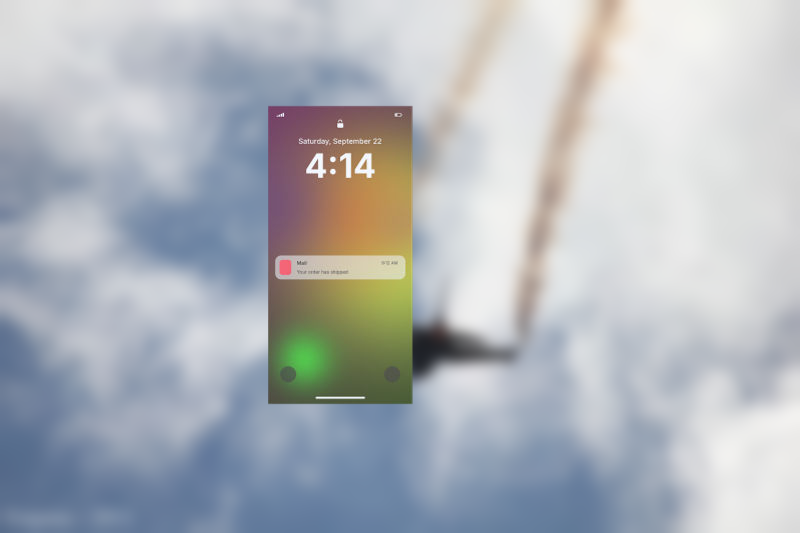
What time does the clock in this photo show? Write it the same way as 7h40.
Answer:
4h14
